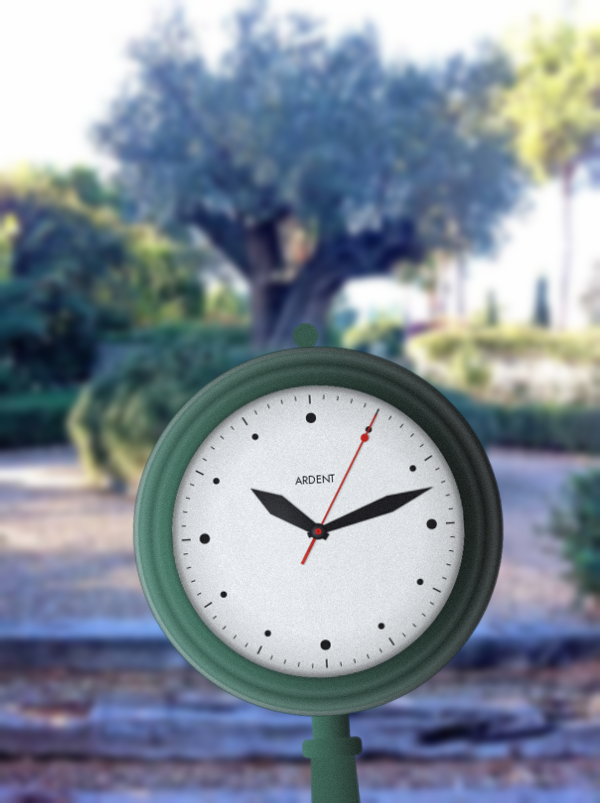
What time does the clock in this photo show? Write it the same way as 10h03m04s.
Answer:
10h12m05s
